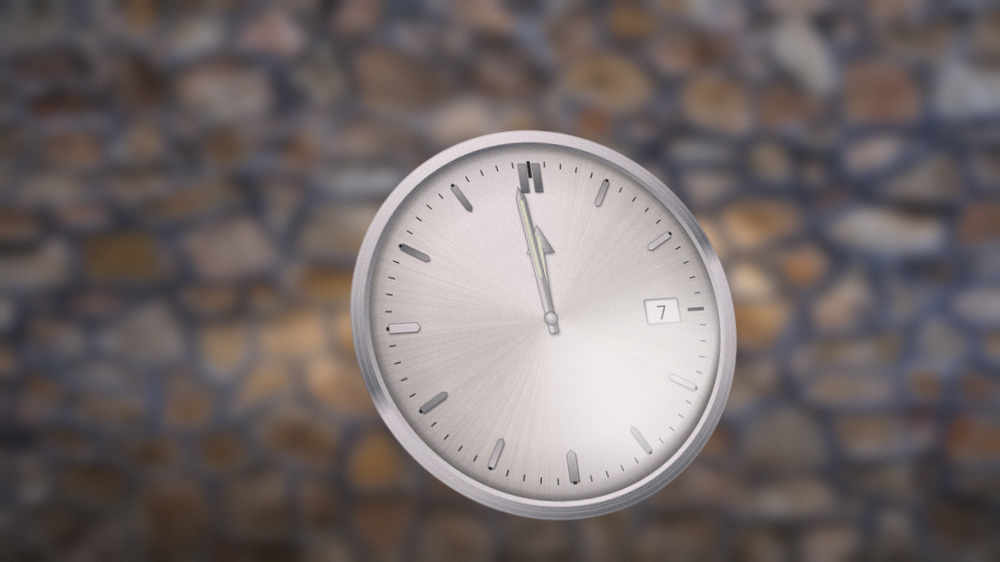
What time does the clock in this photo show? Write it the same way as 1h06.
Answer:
11h59
